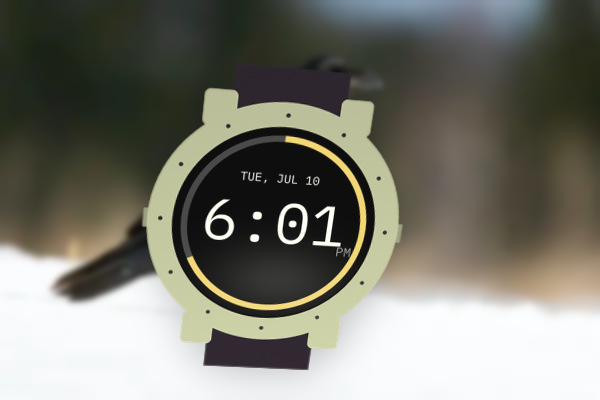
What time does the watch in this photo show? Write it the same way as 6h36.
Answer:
6h01
